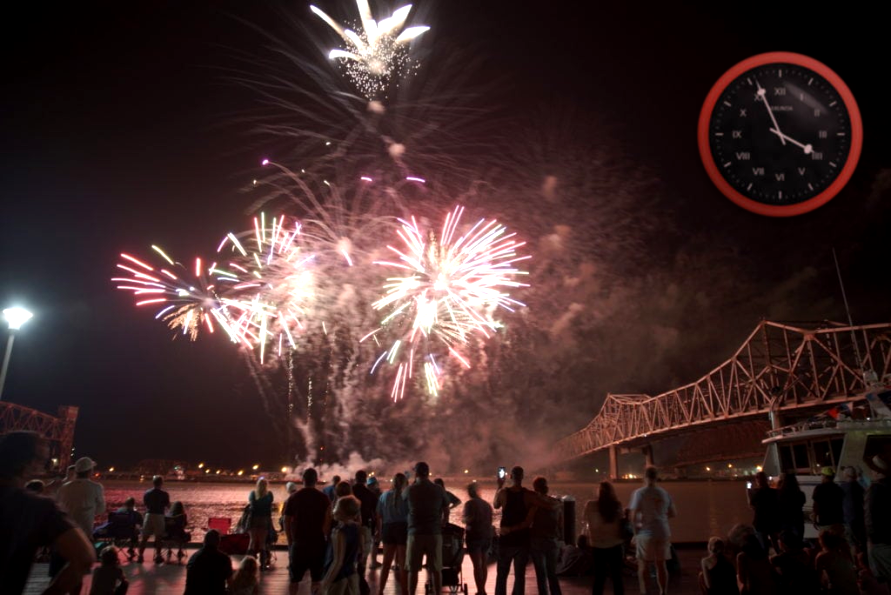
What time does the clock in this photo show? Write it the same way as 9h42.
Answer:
3h56
